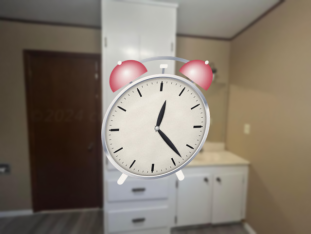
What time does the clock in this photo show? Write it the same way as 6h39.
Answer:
12h23
